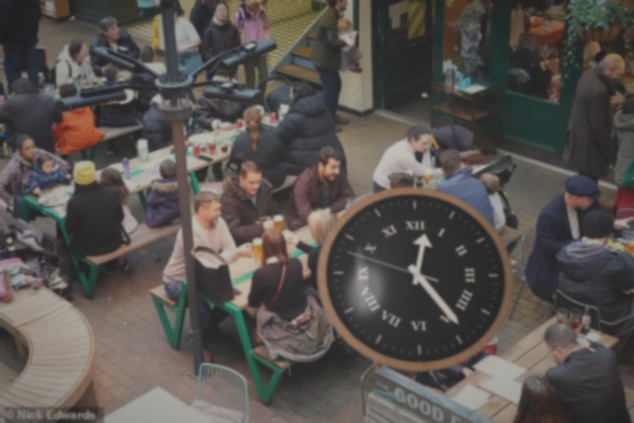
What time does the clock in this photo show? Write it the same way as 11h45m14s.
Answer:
12h23m48s
